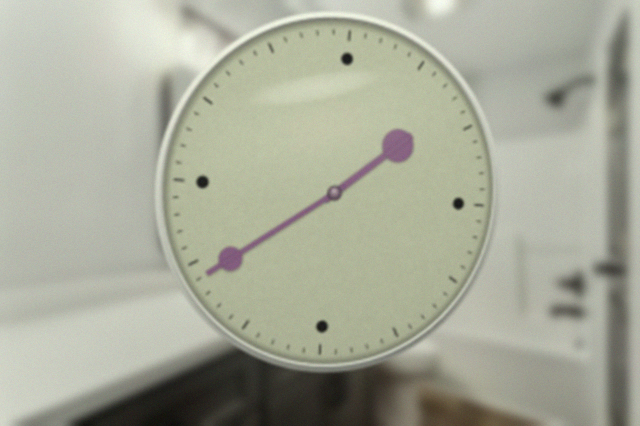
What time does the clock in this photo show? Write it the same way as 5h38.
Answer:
1h39
